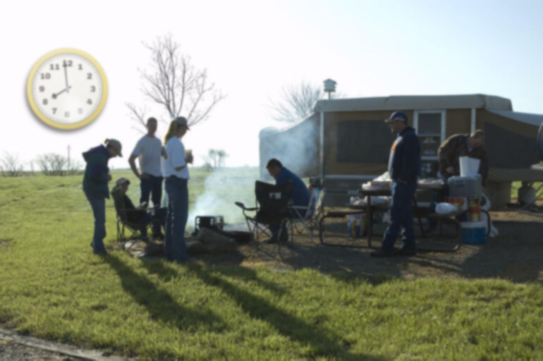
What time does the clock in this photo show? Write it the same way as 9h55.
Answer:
7h59
